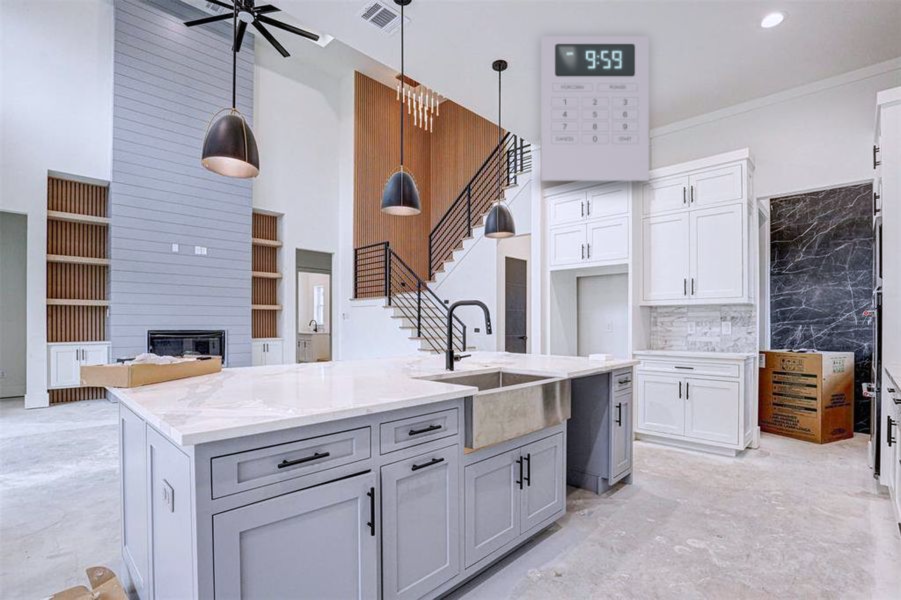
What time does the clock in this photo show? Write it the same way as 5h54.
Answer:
9h59
